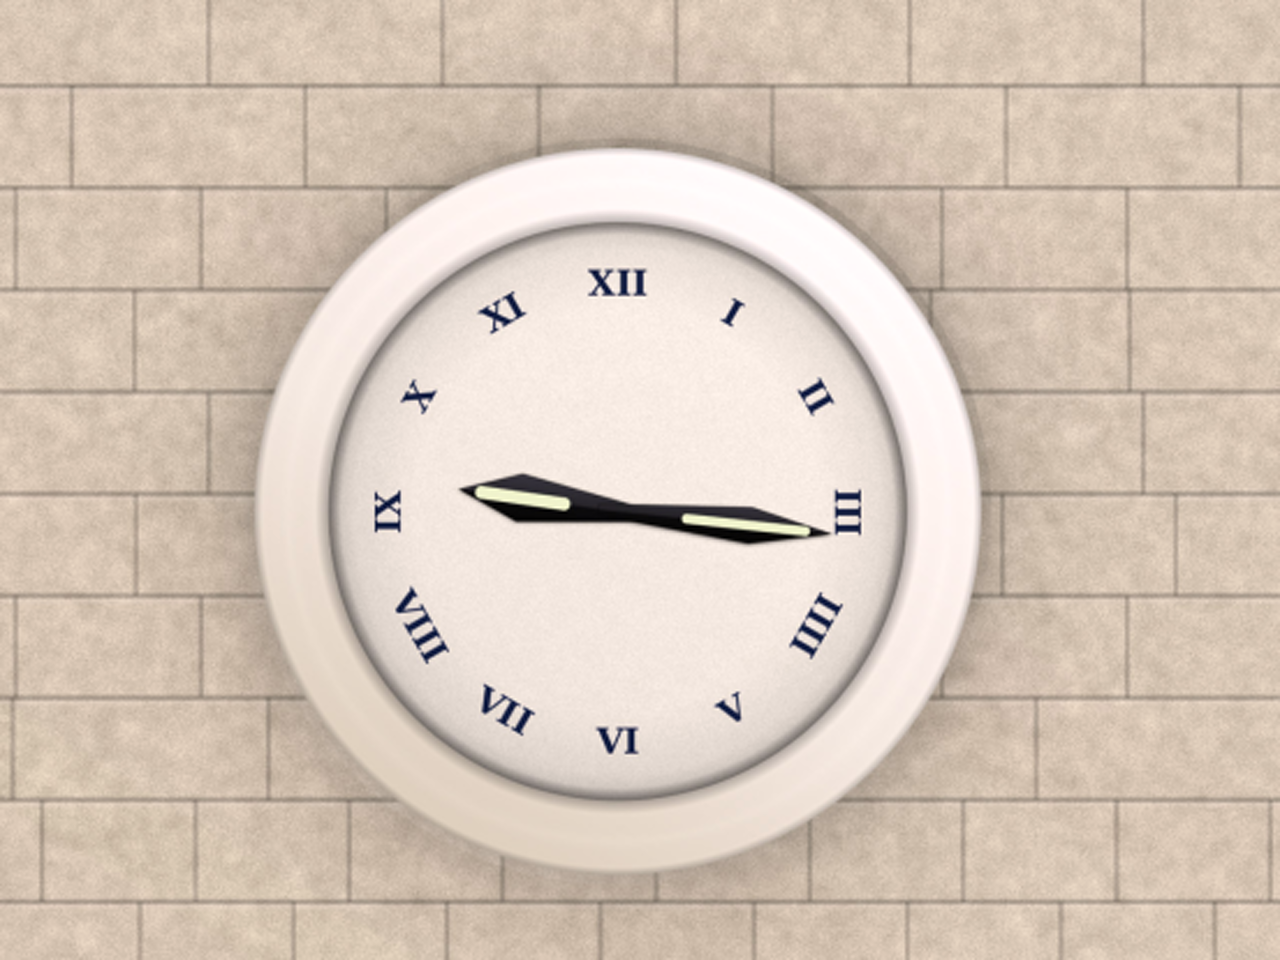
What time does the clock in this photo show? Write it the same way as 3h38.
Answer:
9h16
